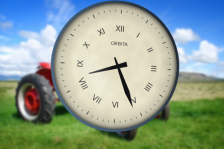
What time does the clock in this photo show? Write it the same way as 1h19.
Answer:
8h26
